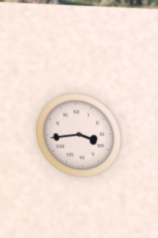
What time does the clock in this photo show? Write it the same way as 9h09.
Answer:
3h44
